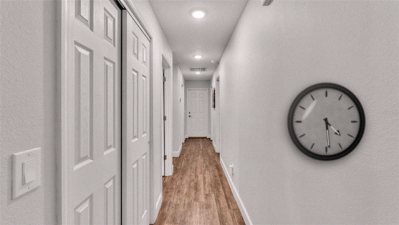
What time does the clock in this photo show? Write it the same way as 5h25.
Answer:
4h29
